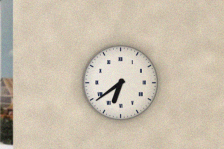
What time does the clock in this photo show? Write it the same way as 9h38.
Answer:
6h39
